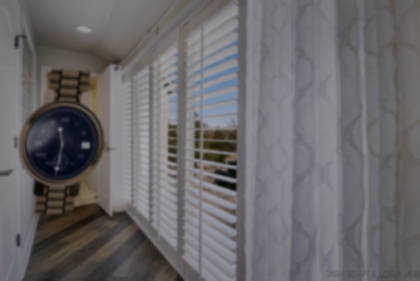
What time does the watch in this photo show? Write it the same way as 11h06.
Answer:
11h31
